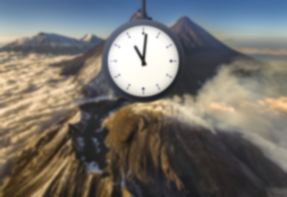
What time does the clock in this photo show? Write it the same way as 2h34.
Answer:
11h01
